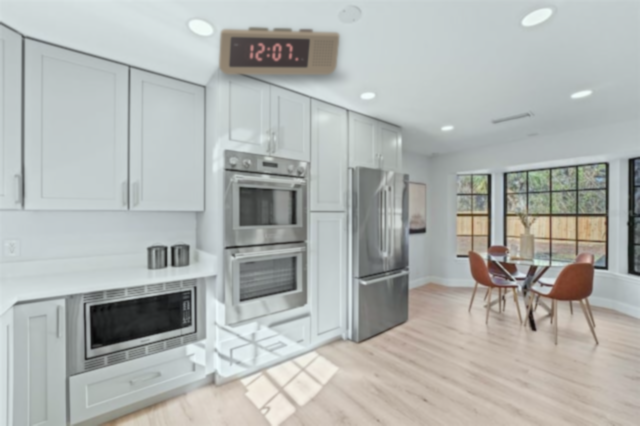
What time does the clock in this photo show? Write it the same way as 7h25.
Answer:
12h07
